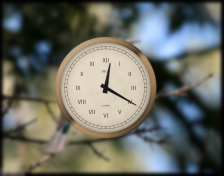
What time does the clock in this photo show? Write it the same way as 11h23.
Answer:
12h20
